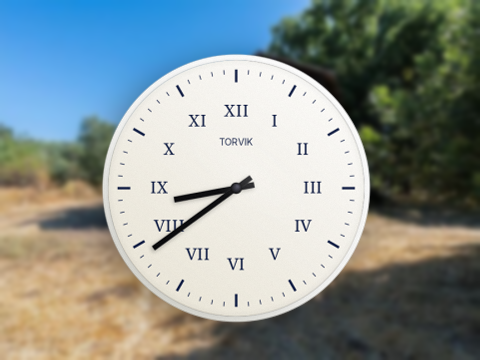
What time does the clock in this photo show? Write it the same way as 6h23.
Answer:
8h39
